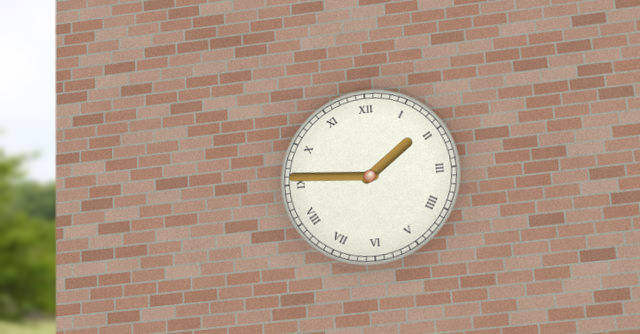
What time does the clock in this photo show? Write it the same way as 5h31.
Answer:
1h46
